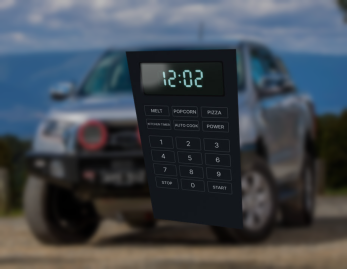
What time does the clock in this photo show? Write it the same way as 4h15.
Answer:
12h02
